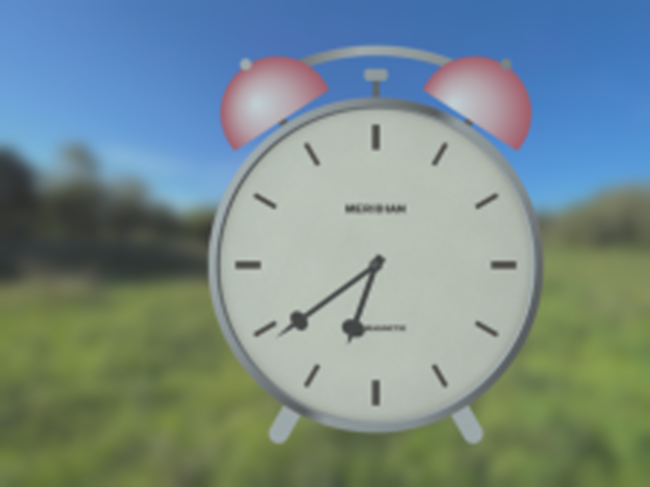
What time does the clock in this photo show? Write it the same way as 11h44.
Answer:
6h39
